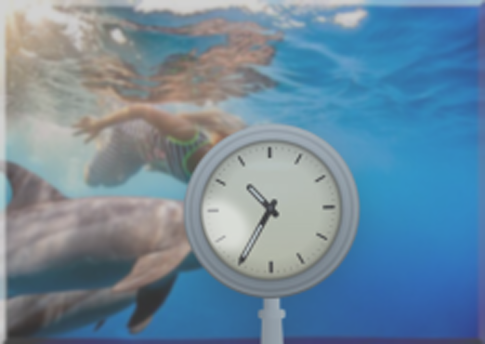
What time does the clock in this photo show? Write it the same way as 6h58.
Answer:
10h35
